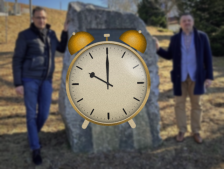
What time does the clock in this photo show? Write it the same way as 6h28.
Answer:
10h00
